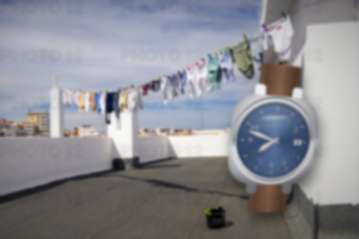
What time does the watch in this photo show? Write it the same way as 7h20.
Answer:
7h48
